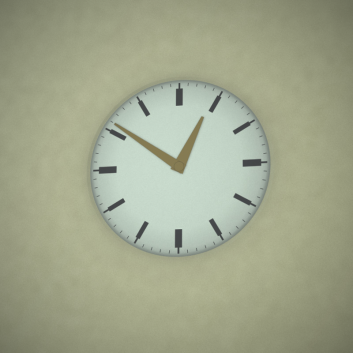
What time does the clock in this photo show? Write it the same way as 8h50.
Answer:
12h51
